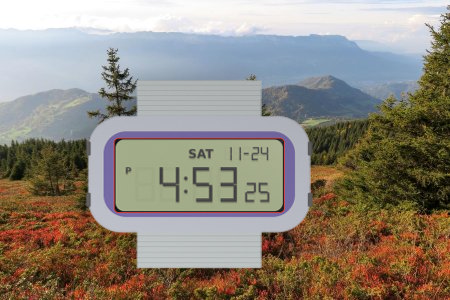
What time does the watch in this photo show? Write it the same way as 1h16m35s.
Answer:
4h53m25s
